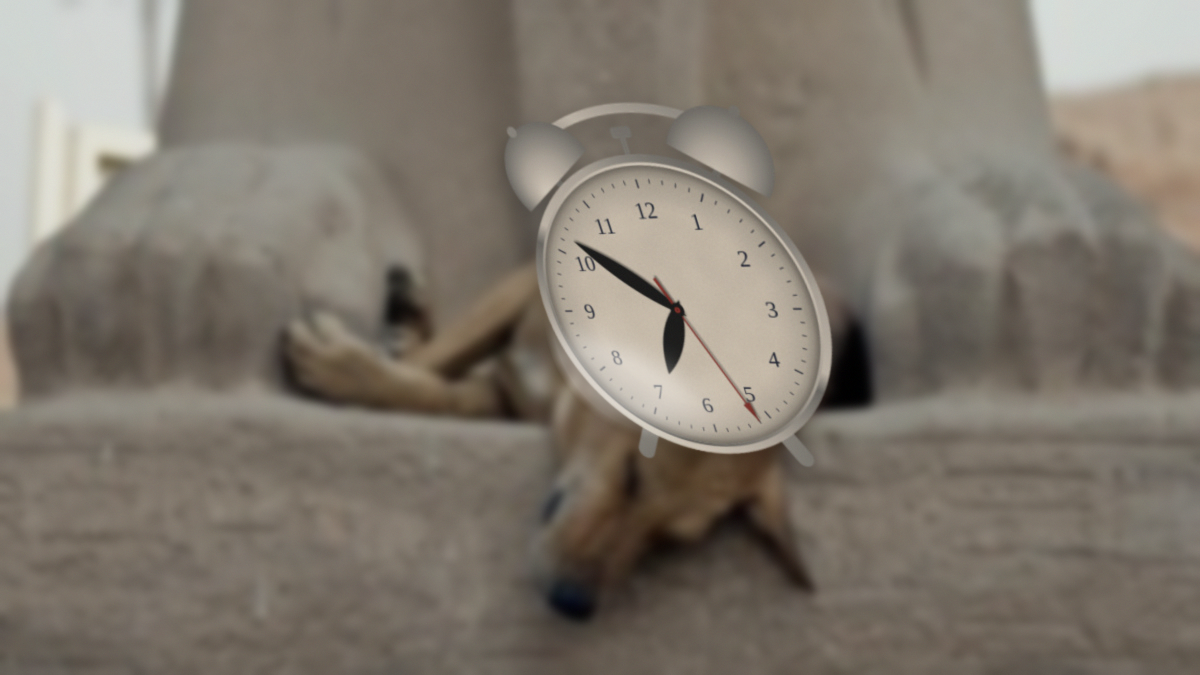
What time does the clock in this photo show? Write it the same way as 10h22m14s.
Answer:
6h51m26s
